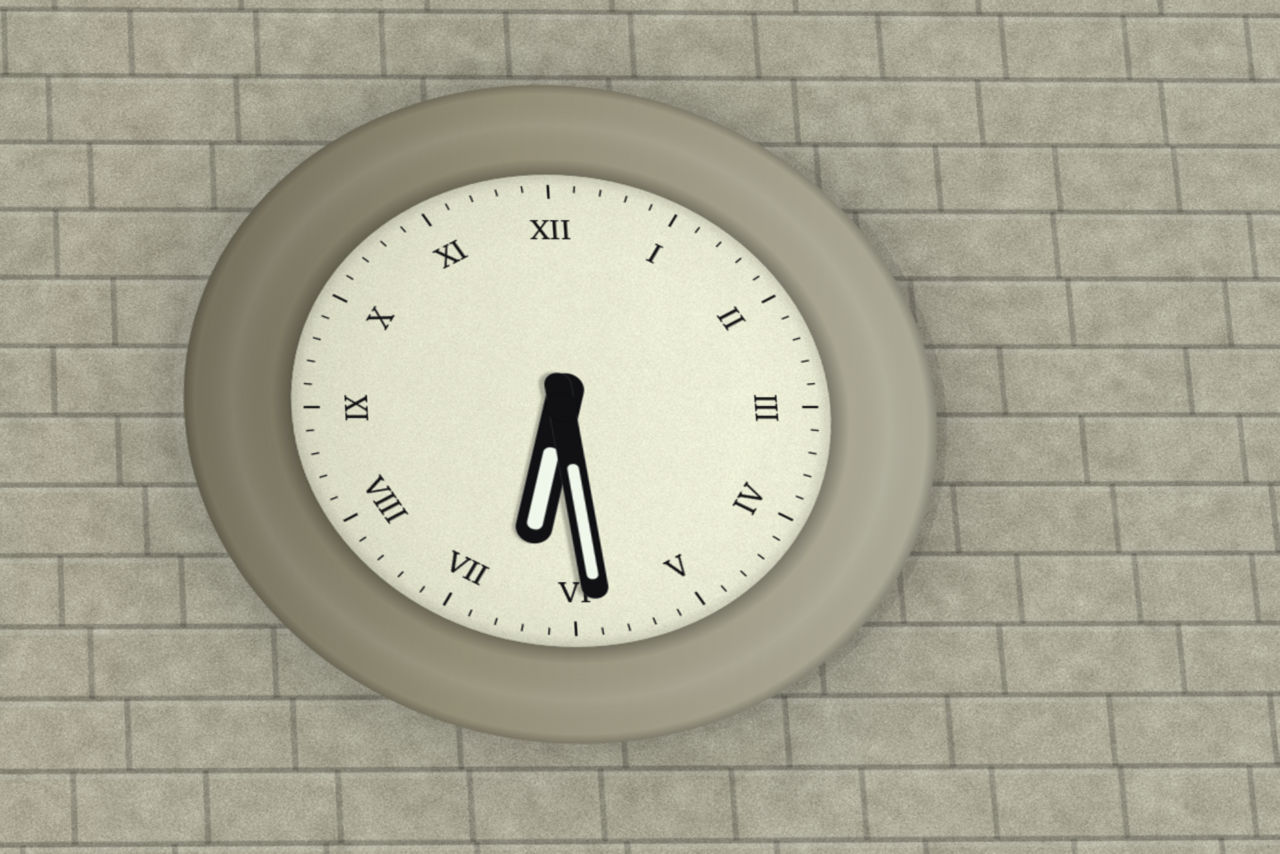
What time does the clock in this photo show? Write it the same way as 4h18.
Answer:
6h29
